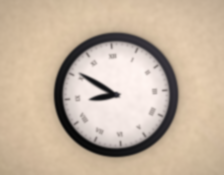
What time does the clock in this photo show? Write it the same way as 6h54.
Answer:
8h51
